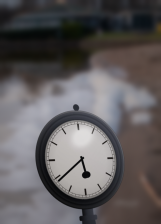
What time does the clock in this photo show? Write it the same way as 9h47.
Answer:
5h39
